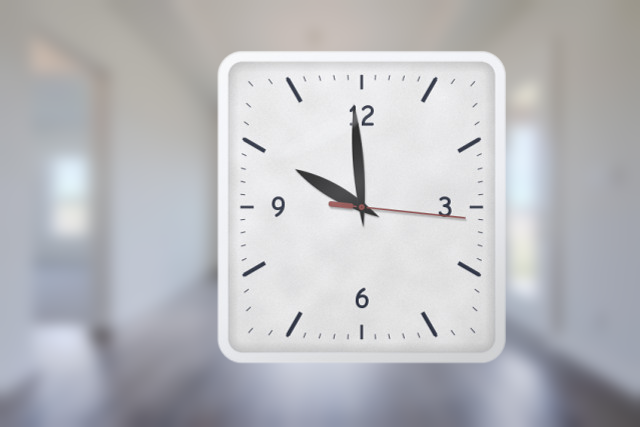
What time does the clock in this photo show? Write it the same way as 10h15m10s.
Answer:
9h59m16s
